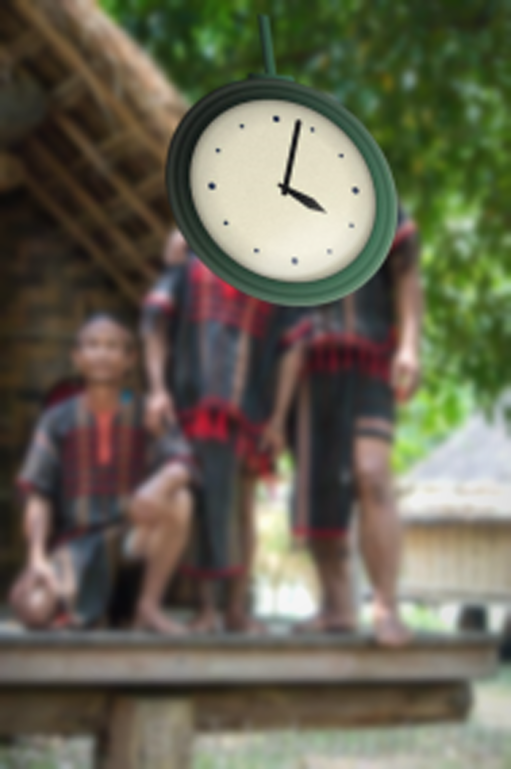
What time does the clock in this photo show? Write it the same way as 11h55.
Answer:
4h03
